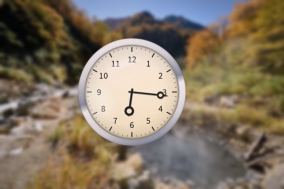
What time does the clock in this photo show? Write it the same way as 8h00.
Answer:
6h16
